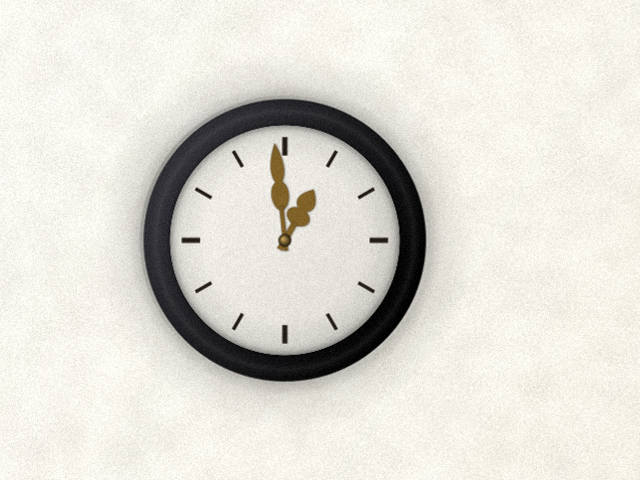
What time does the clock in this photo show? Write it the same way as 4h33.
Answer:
12h59
